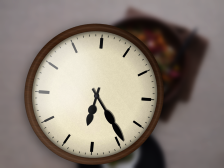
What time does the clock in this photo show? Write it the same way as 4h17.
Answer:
6h24
